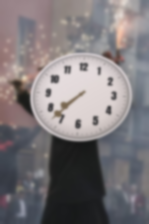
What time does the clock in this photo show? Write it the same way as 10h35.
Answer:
7h37
